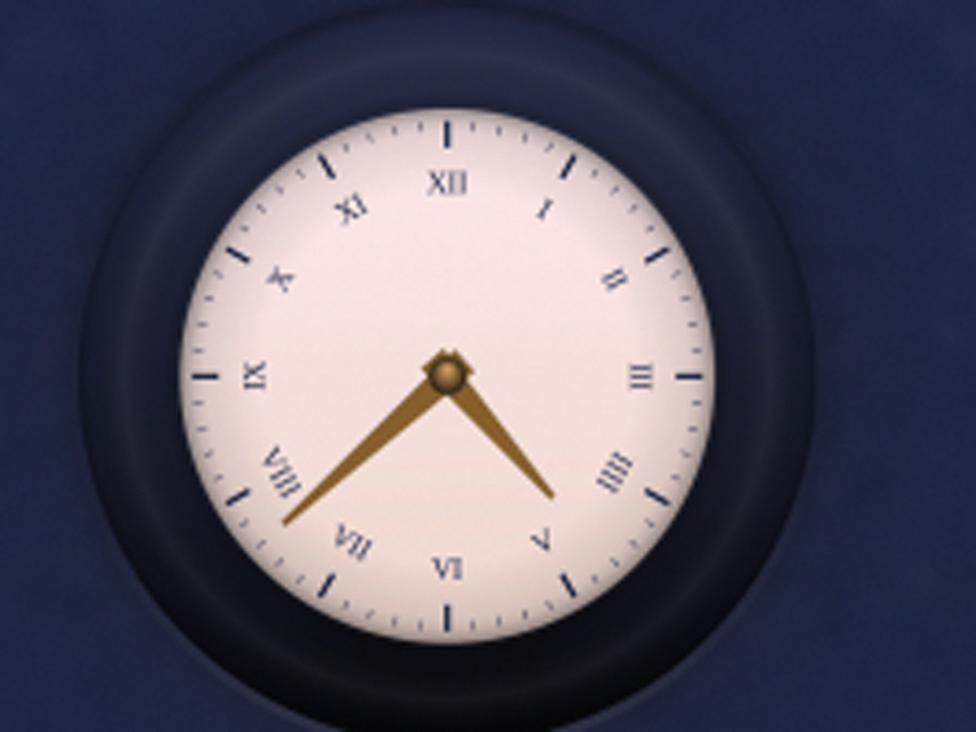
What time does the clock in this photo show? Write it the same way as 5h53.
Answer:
4h38
